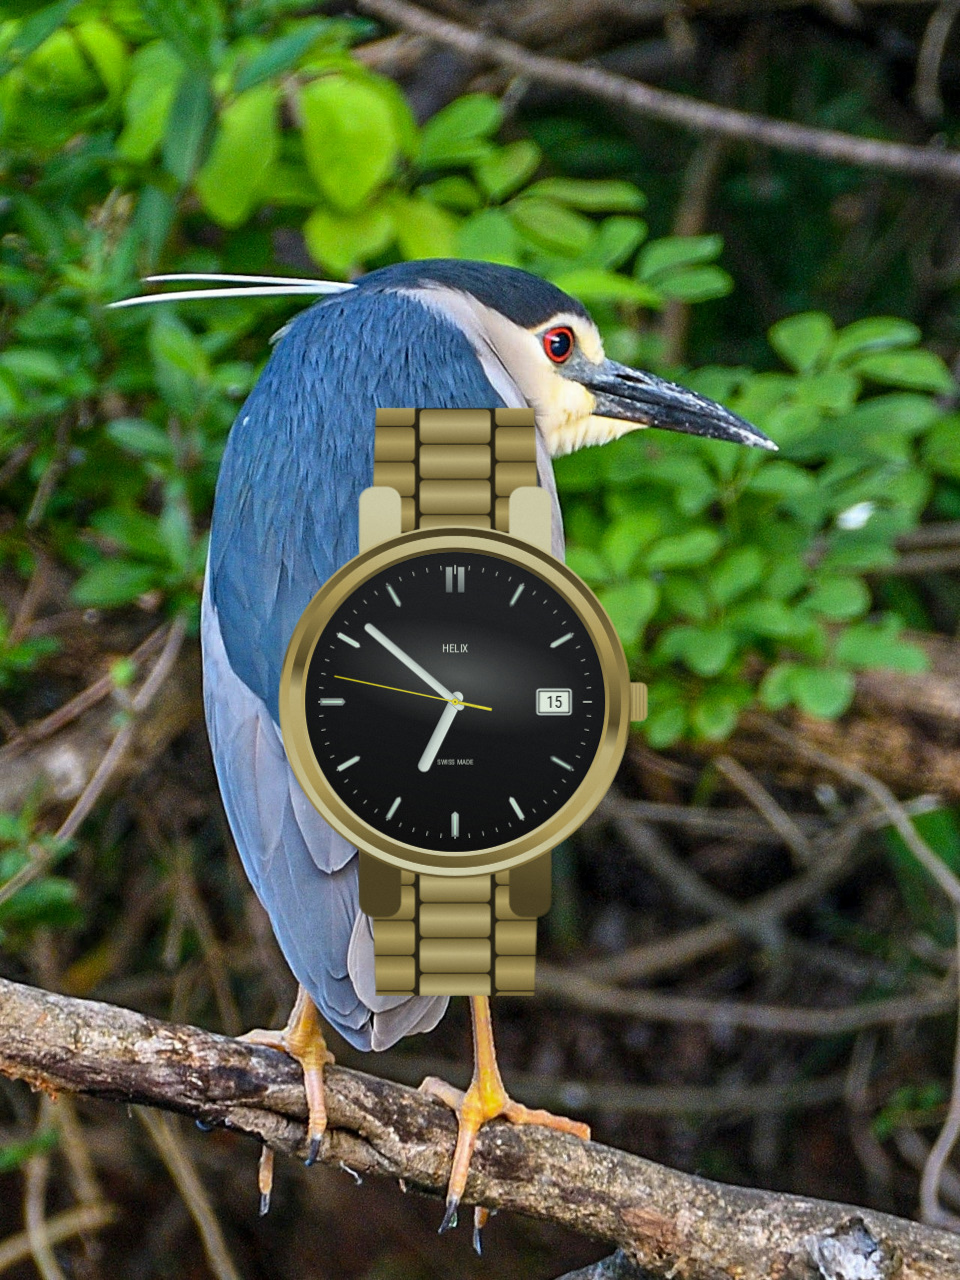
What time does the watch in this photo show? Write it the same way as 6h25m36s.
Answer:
6h51m47s
